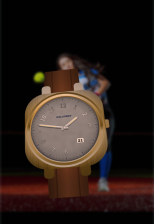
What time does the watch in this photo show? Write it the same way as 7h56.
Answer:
1h47
